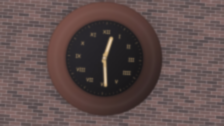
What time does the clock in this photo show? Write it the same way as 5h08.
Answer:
12h29
